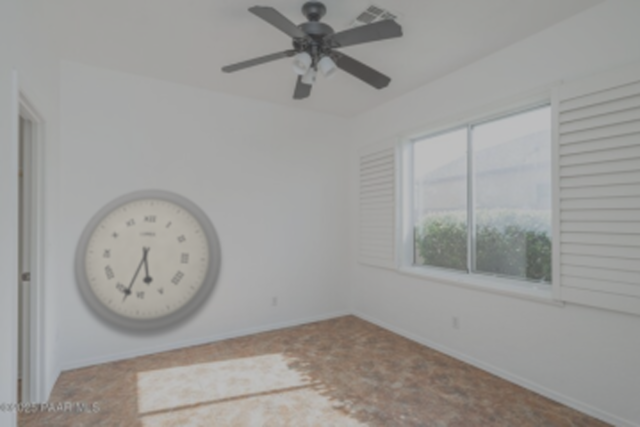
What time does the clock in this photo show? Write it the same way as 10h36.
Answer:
5h33
